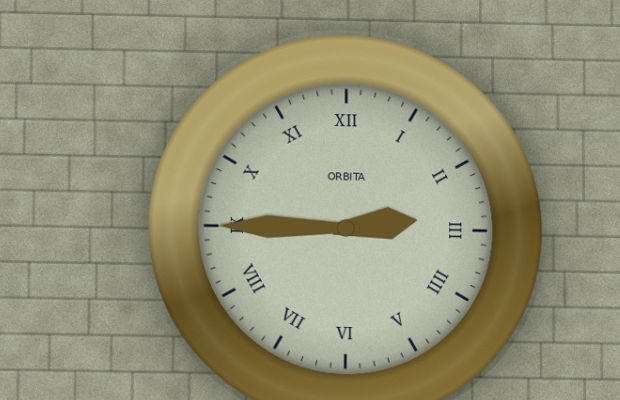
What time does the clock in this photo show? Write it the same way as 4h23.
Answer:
2h45
